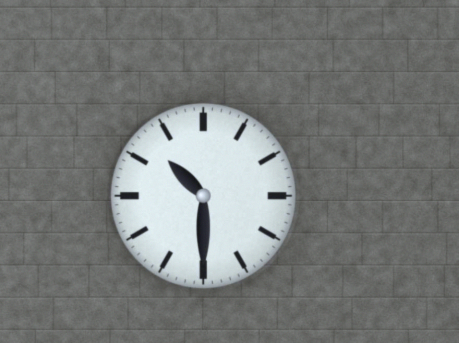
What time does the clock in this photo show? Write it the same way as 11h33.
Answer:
10h30
